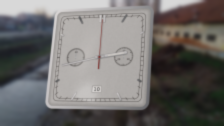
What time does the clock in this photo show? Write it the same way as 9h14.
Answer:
2h43
